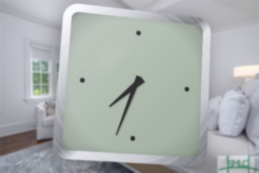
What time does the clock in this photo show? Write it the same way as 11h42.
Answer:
7h33
